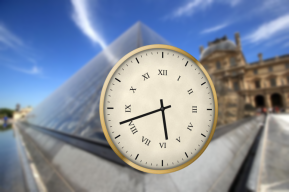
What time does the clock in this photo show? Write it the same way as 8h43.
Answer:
5h42
